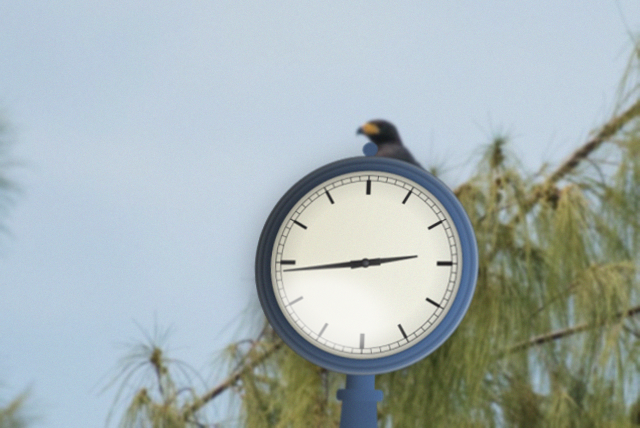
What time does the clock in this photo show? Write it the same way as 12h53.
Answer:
2h44
